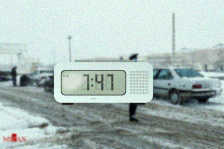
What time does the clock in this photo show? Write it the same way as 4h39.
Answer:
7h47
